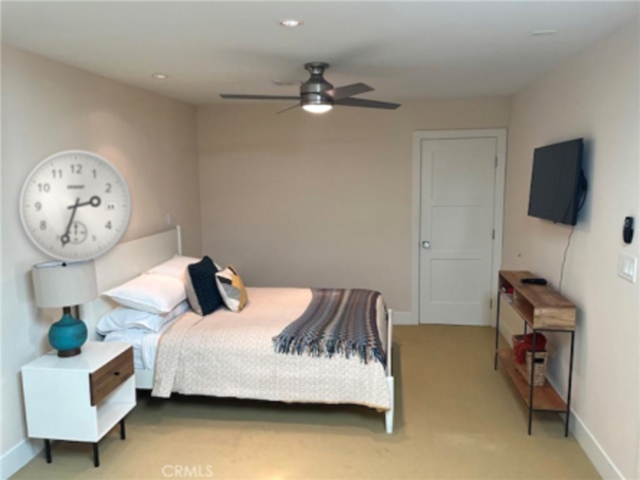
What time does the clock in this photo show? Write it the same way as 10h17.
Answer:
2h33
